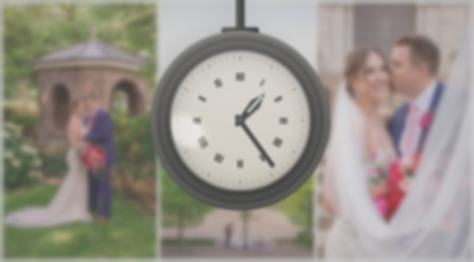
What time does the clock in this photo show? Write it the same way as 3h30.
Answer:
1h24
